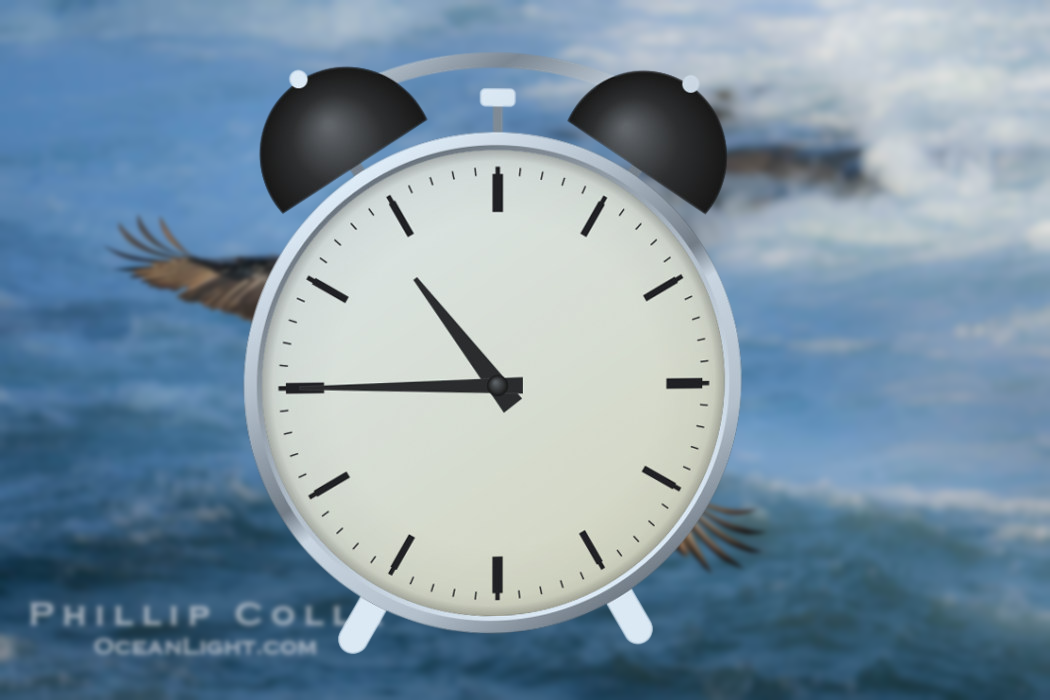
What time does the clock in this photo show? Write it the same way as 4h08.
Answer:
10h45
